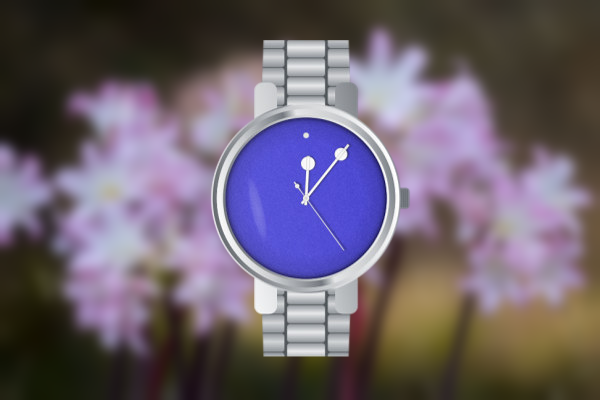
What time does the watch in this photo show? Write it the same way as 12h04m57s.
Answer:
12h06m24s
